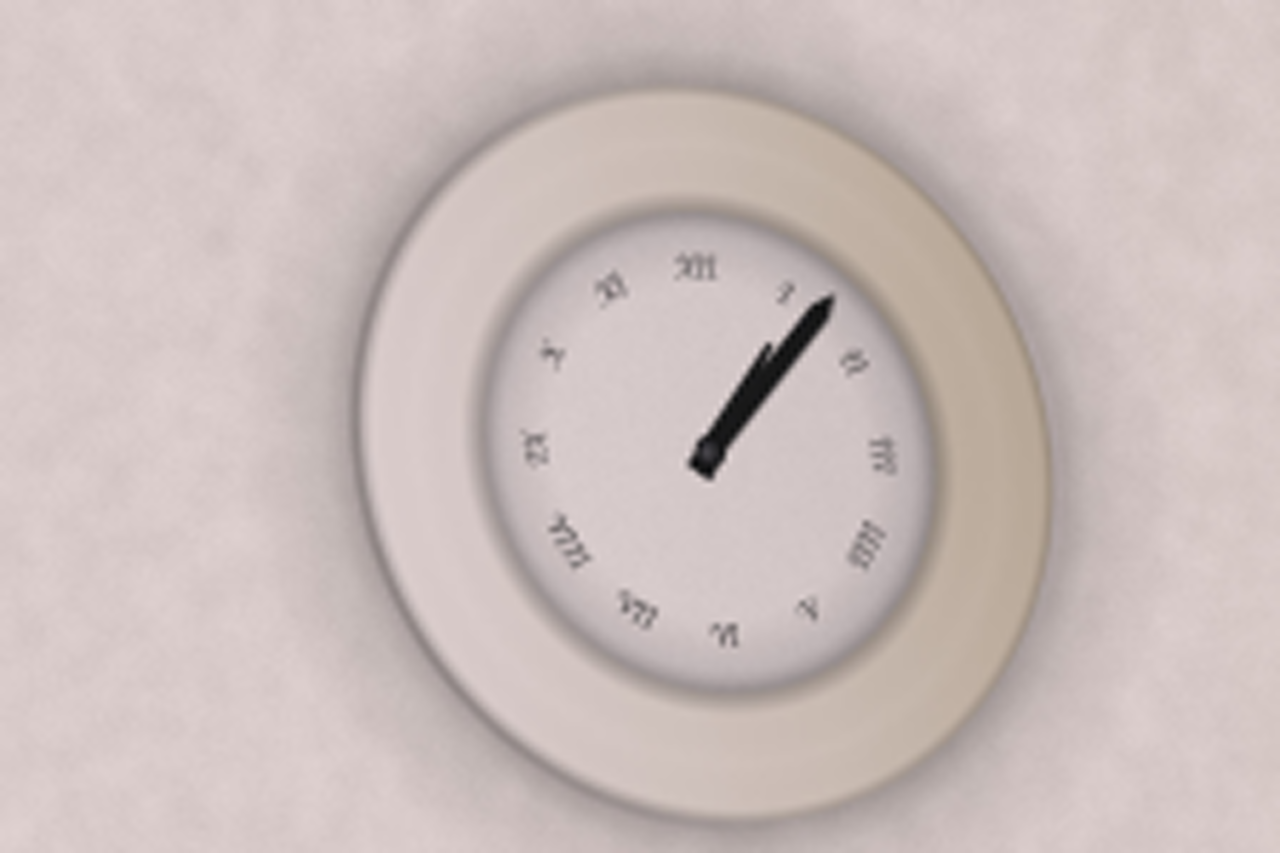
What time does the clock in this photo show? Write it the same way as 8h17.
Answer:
1h07
